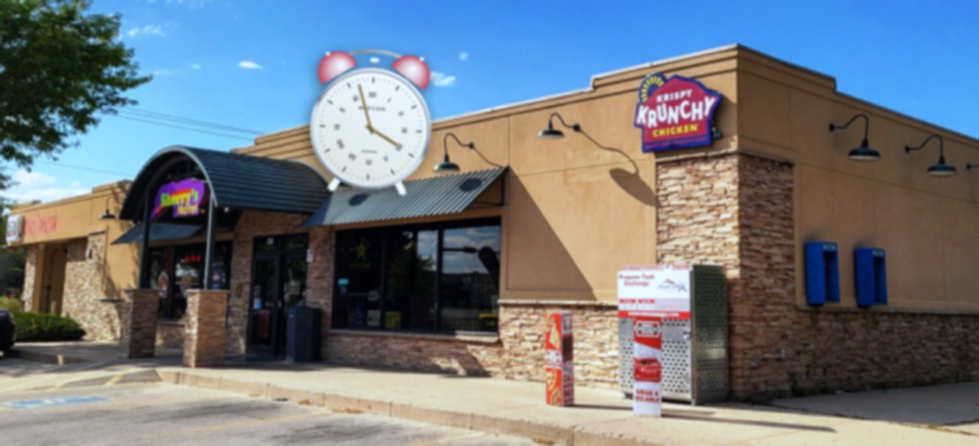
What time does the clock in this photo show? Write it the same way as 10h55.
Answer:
3h57
